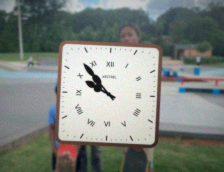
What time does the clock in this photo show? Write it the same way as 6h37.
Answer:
9h53
